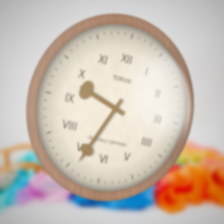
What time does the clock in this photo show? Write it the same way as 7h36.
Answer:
9h34
